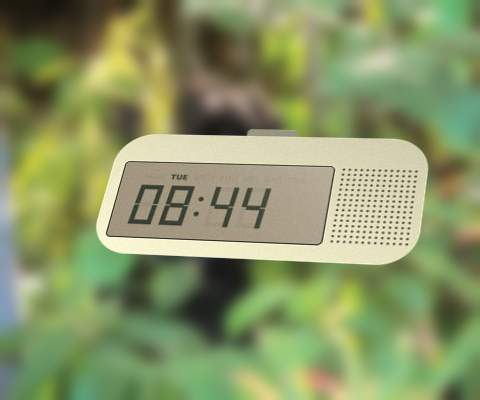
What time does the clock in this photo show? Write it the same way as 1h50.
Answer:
8h44
